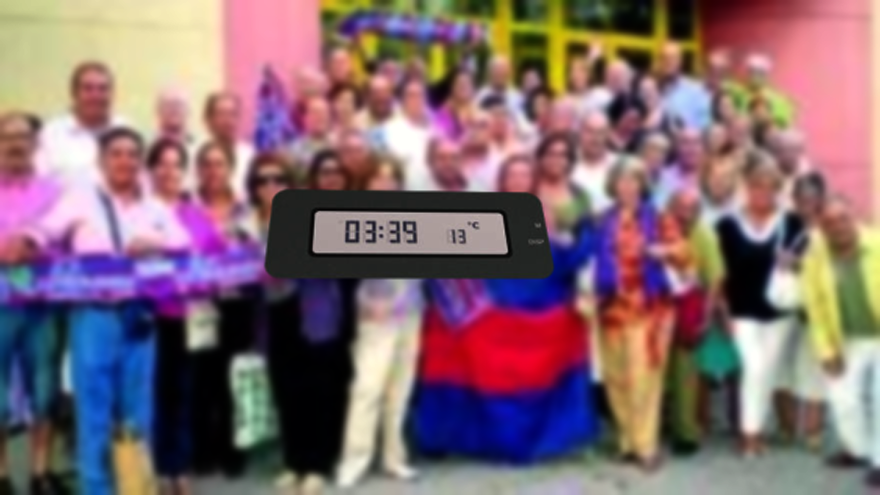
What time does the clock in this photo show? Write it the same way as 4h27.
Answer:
3h39
